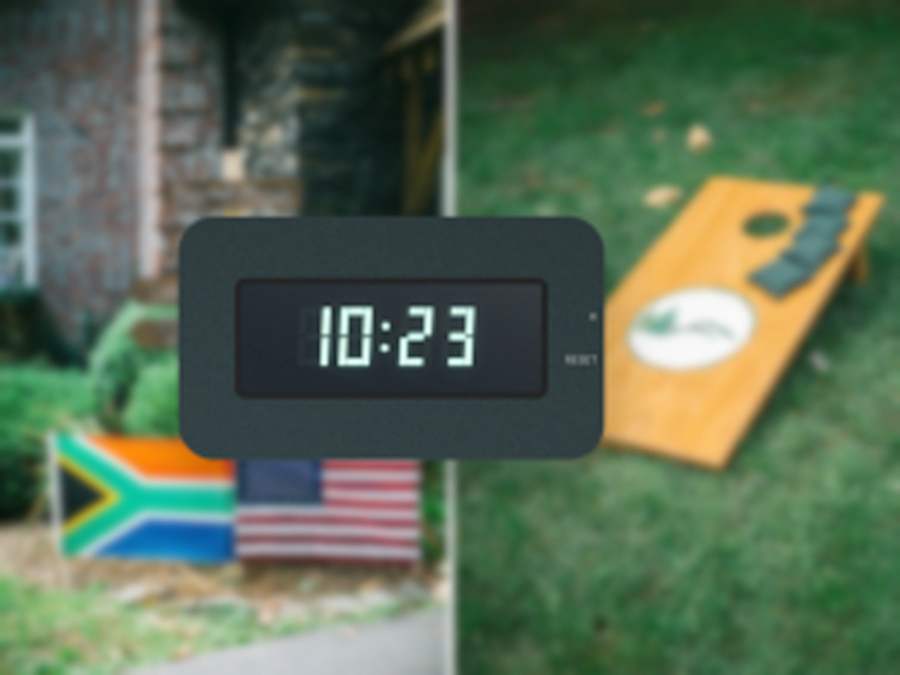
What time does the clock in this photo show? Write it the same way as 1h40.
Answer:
10h23
